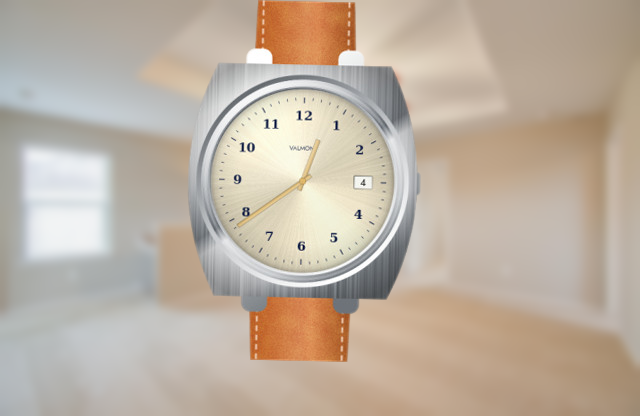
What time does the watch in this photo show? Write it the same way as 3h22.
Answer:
12h39
